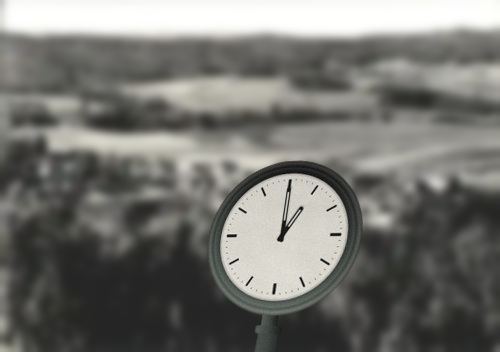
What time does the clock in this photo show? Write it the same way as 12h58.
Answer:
1h00
